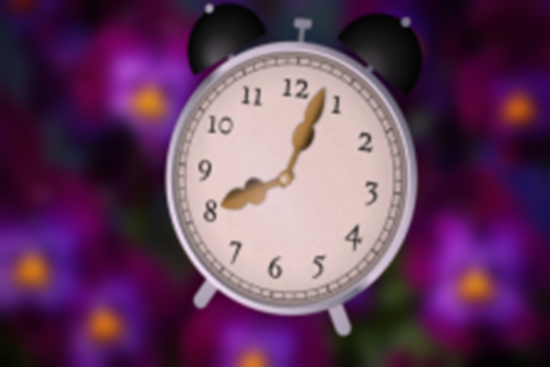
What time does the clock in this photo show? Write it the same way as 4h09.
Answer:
8h03
